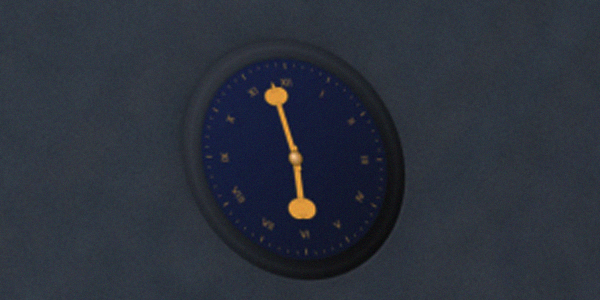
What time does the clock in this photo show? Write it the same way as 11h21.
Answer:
5h58
